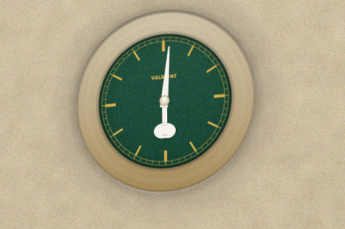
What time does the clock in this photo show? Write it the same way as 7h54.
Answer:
6h01
